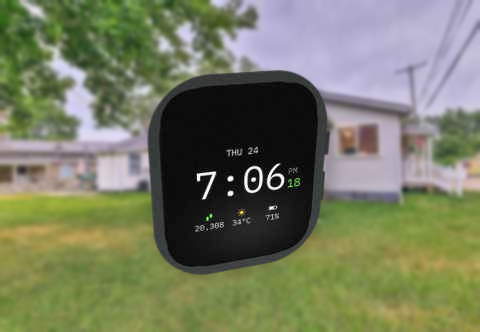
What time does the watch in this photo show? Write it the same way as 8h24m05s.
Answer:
7h06m18s
